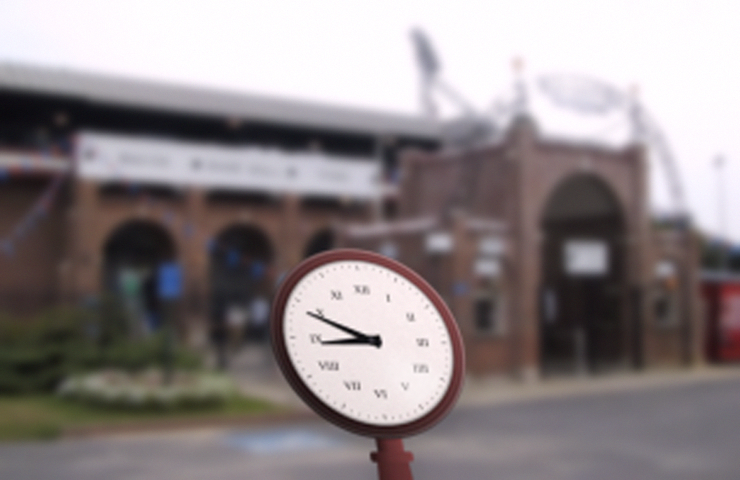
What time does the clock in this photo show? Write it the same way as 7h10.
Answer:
8h49
